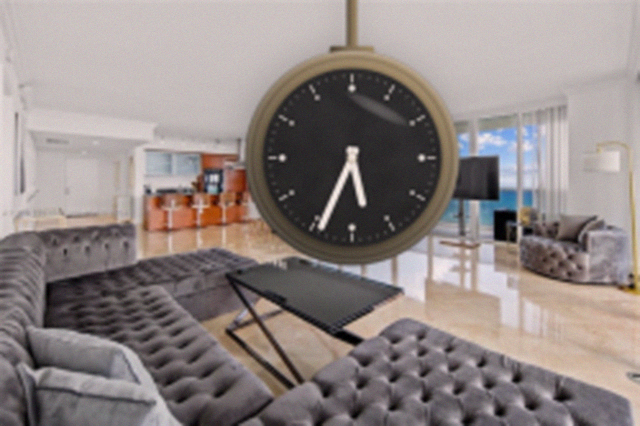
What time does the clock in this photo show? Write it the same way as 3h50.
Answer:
5h34
